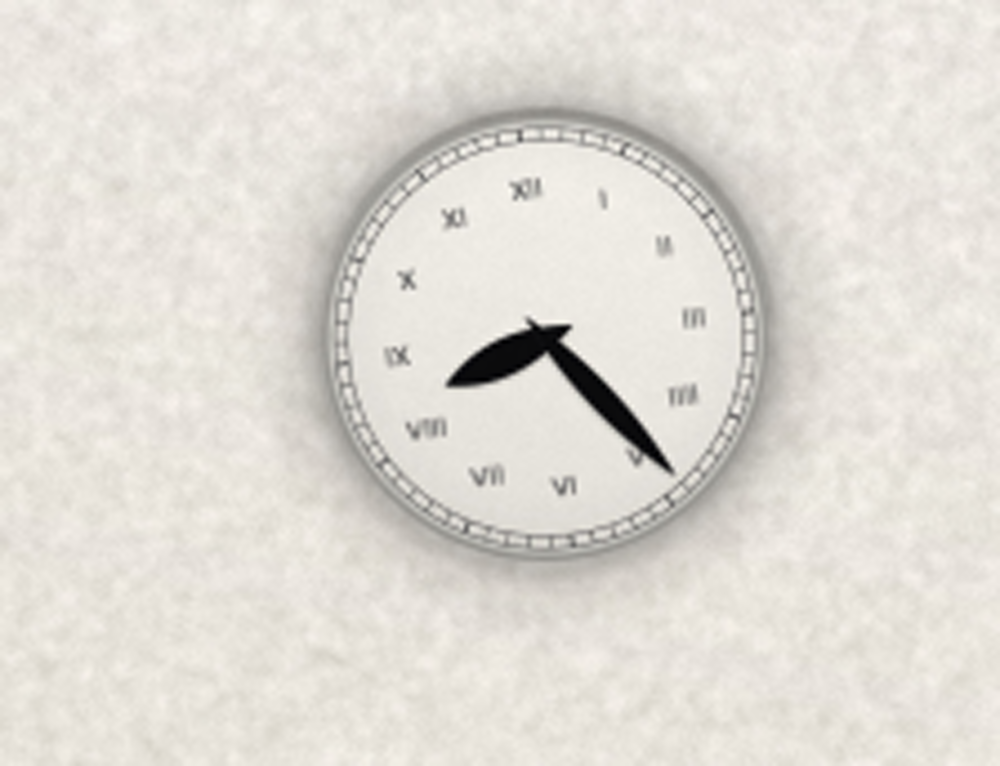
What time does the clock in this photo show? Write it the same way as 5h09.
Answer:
8h24
